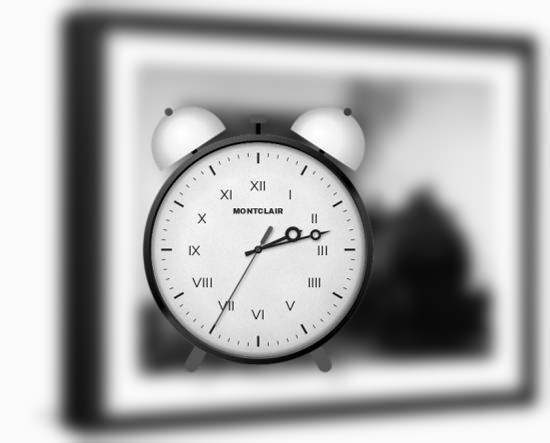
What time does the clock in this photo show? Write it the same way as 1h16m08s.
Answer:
2h12m35s
